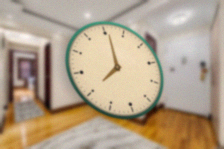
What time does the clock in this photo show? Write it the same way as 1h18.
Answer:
8h01
